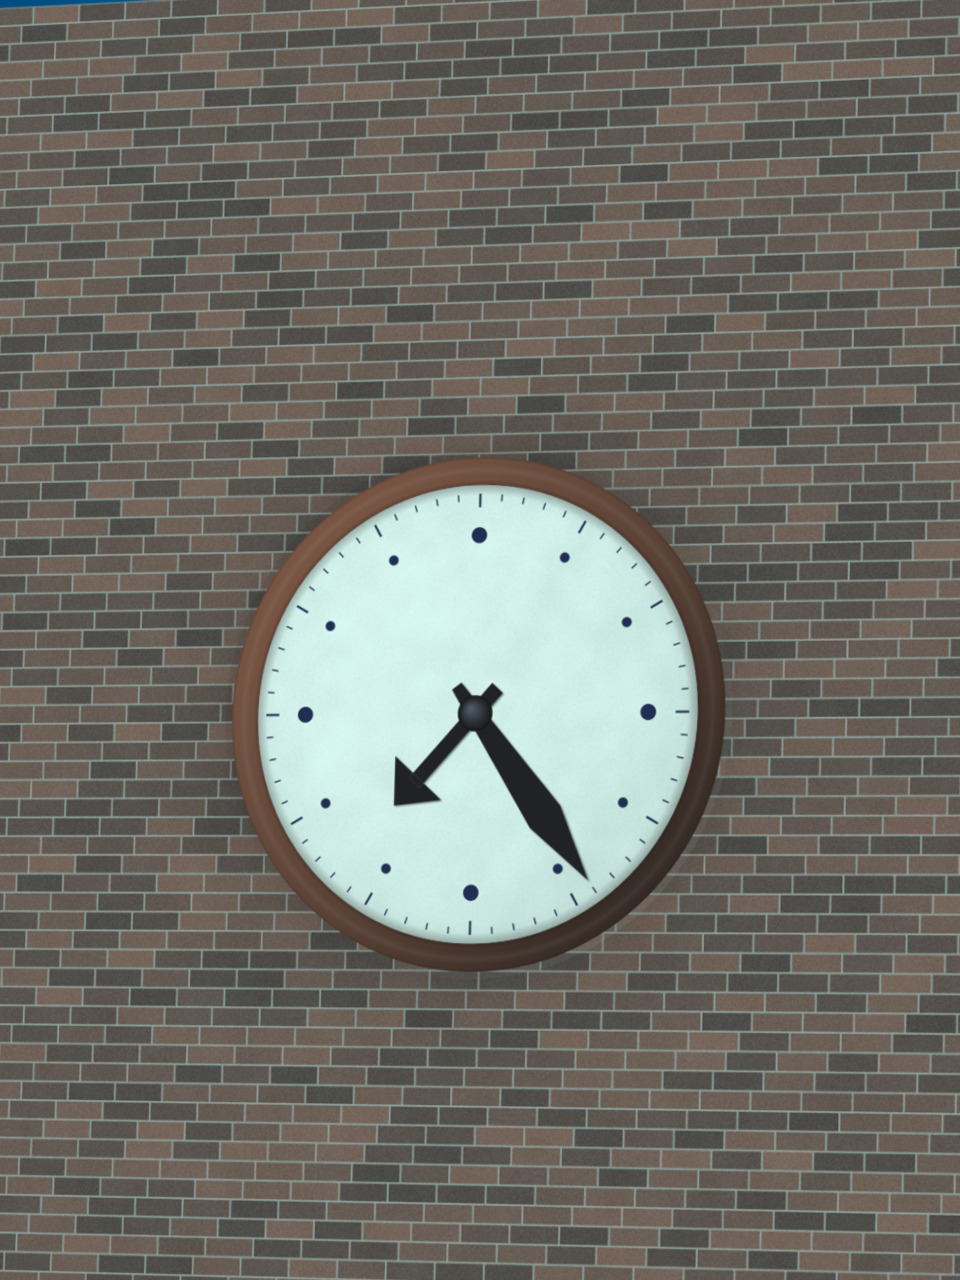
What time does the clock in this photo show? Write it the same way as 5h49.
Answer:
7h24
